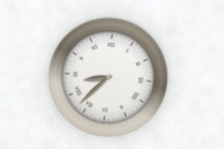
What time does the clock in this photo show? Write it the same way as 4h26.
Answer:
8h37
